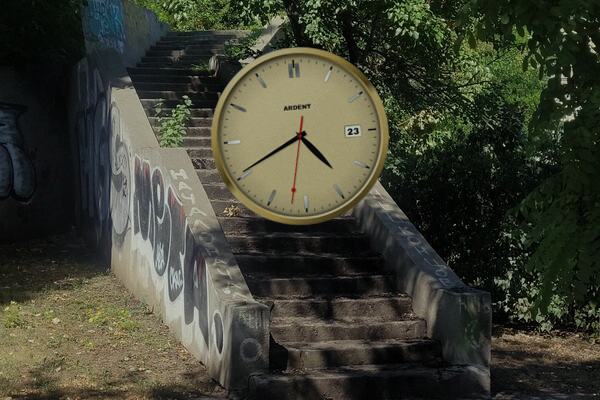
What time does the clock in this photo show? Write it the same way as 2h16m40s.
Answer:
4h40m32s
